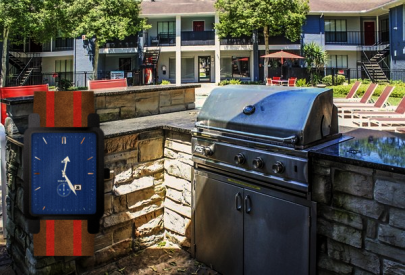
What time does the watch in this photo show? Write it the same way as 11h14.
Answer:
12h25
